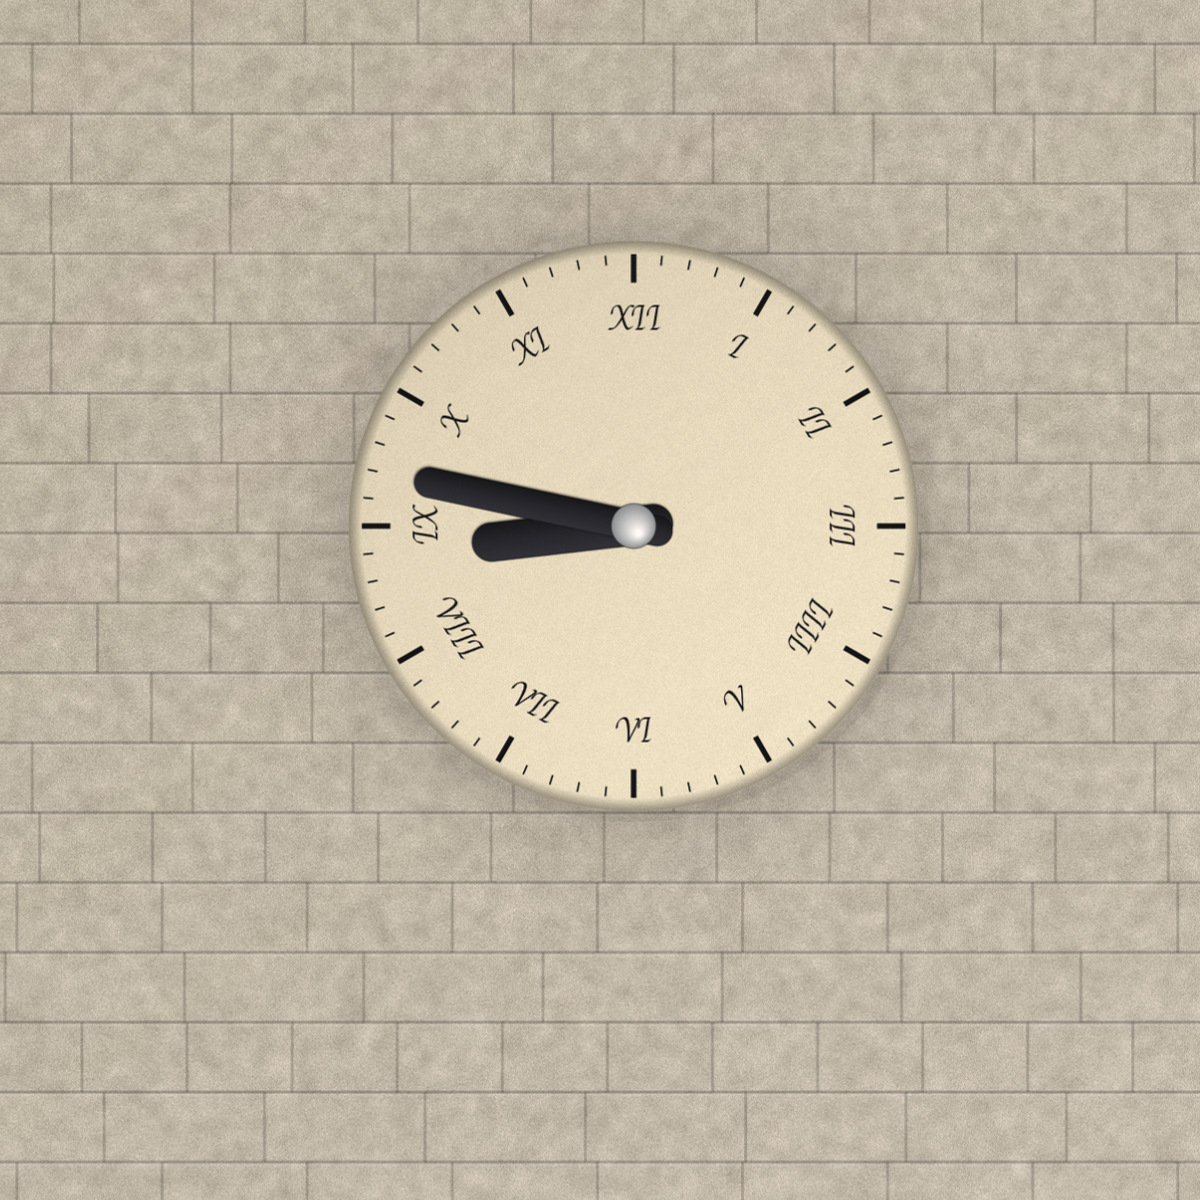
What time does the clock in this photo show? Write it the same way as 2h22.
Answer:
8h47
